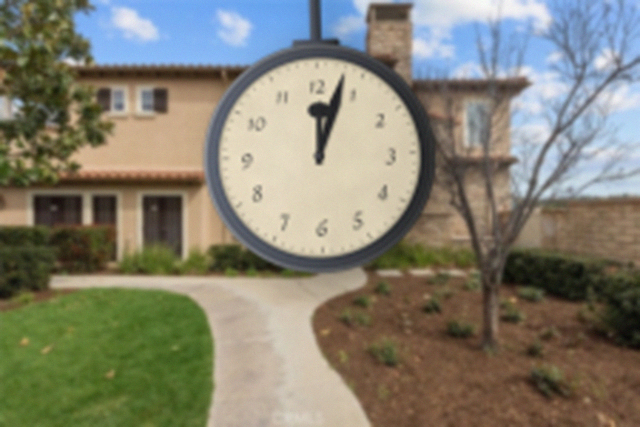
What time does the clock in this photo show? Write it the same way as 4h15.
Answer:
12h03
